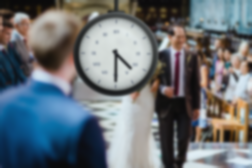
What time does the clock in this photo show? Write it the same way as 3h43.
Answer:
4h30
